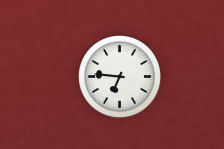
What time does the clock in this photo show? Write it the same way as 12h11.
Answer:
6h46
